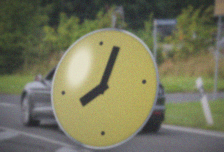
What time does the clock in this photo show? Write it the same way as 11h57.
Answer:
8h04
